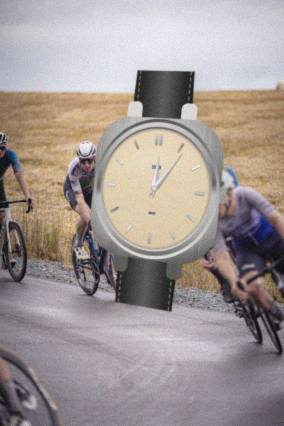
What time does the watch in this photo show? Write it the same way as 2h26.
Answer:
12h06
